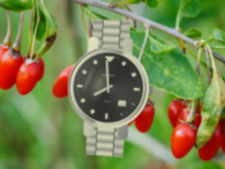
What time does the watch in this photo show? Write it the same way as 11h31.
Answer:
7h59
